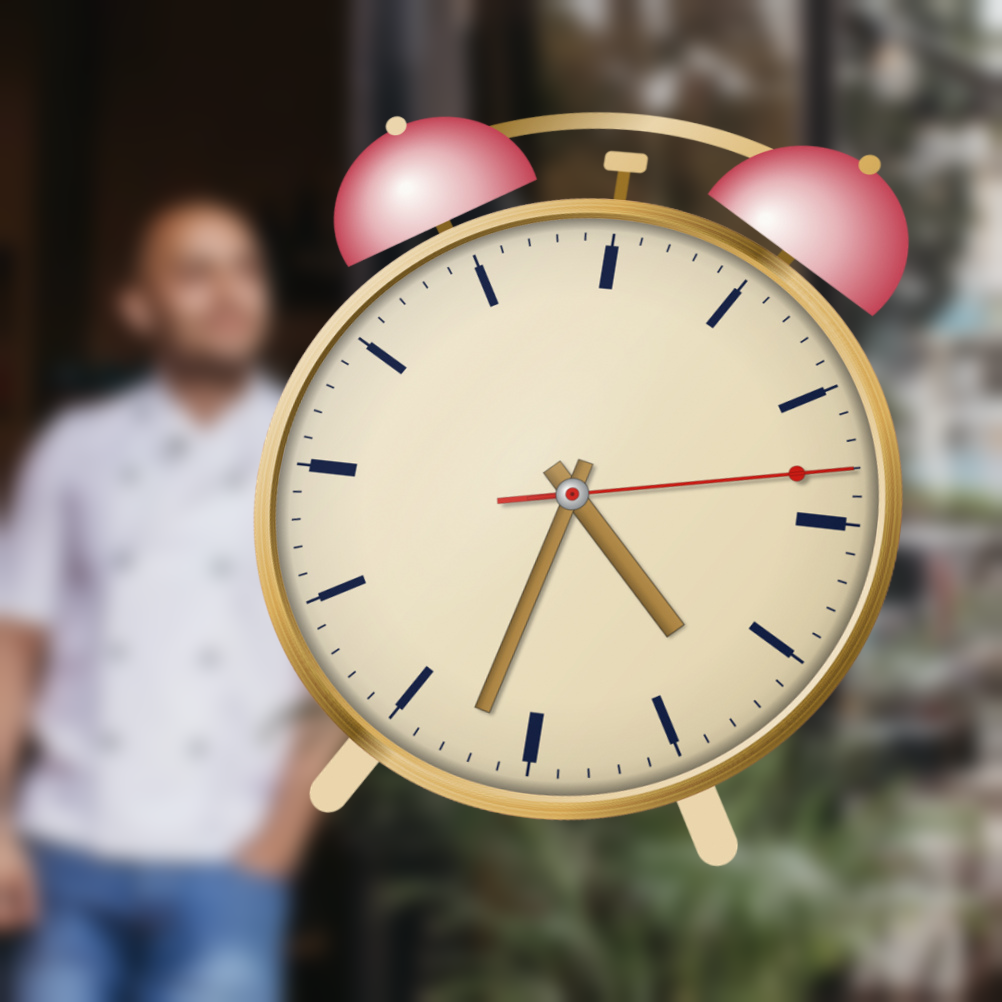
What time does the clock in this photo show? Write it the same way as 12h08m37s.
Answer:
4h32m13s
